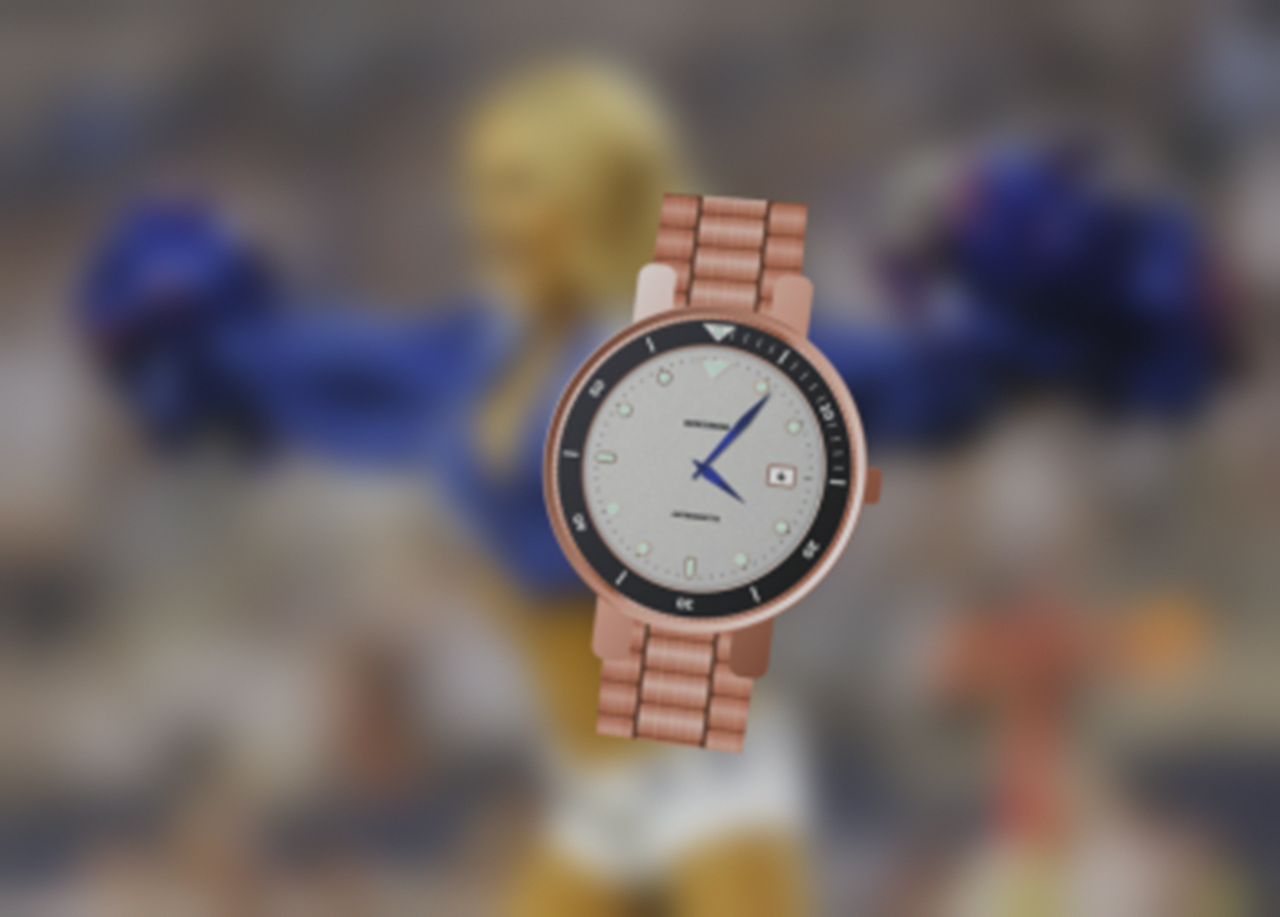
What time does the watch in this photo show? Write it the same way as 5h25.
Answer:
4h06
